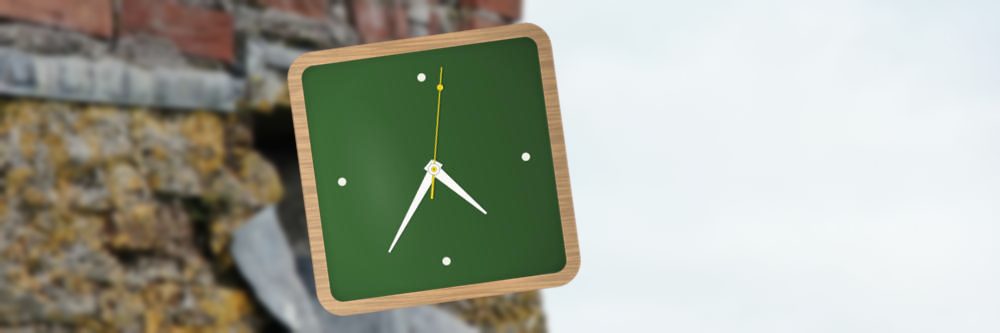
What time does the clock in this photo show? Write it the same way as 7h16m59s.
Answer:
4h36m02s
